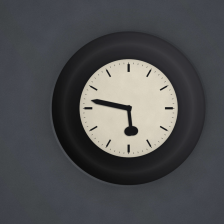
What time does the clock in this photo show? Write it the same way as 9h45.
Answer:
5h47
